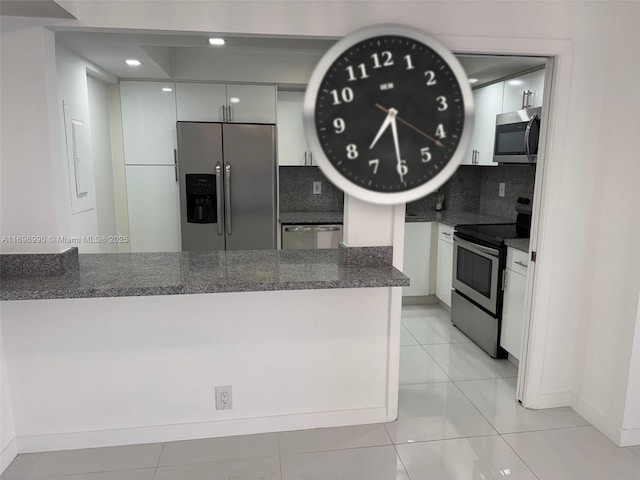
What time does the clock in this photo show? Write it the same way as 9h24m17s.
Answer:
7h30m22s
